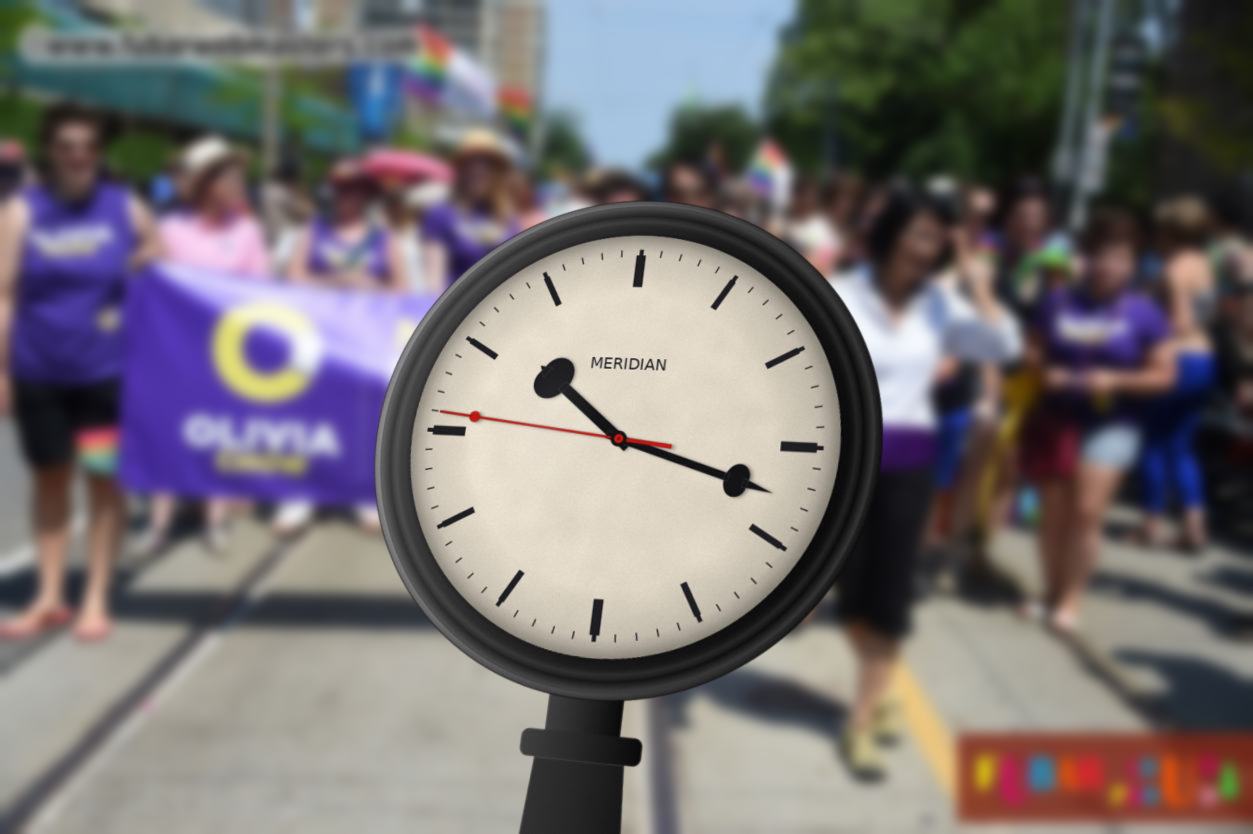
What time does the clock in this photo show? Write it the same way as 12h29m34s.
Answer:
10h17m46s
